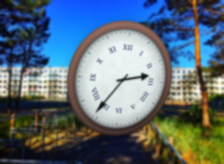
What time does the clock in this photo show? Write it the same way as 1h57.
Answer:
2h36
